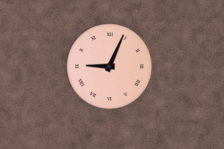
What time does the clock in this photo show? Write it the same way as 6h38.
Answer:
9h04
